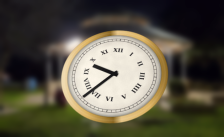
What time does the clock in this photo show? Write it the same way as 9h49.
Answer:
9h37
